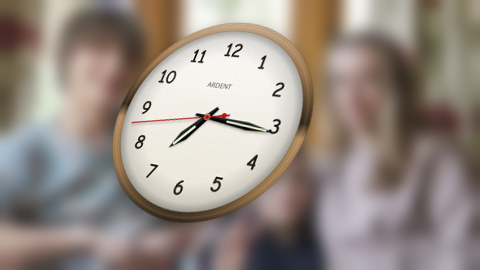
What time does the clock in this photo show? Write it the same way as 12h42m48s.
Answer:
7h15m43s
